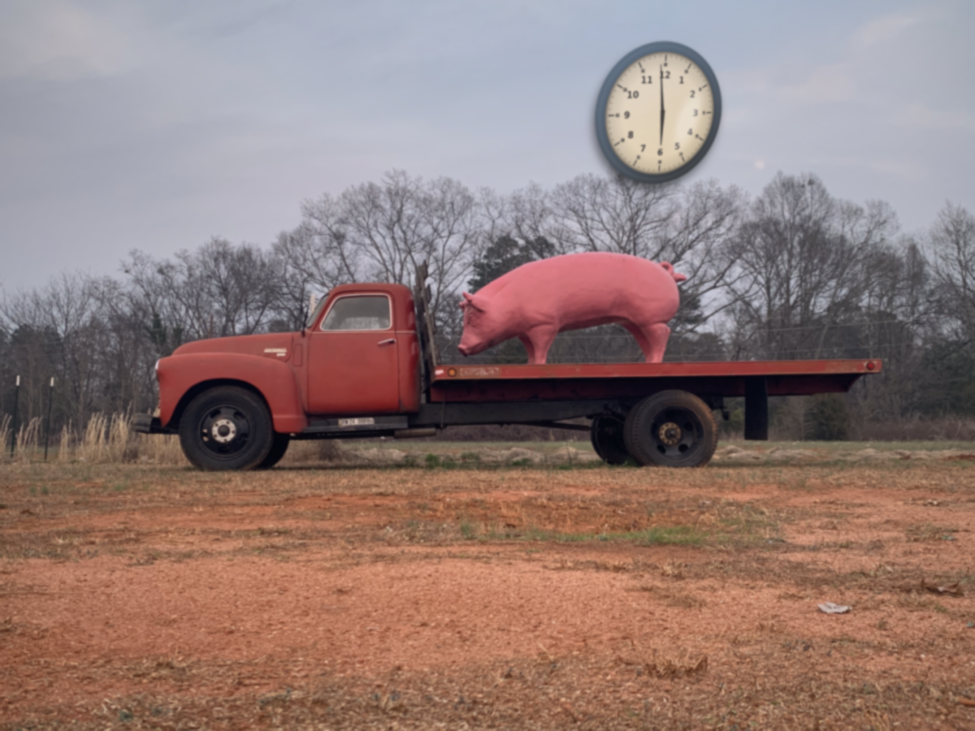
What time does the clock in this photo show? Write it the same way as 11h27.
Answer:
5h59
